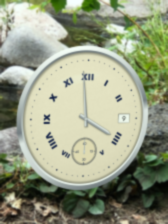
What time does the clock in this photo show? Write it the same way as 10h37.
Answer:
3h59
